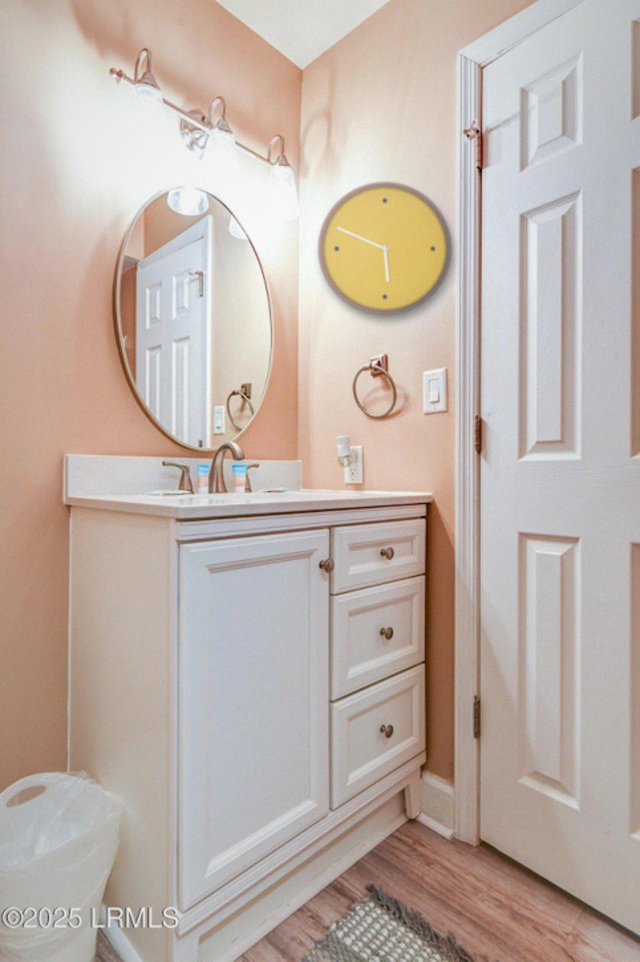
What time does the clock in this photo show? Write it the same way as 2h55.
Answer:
5h49
